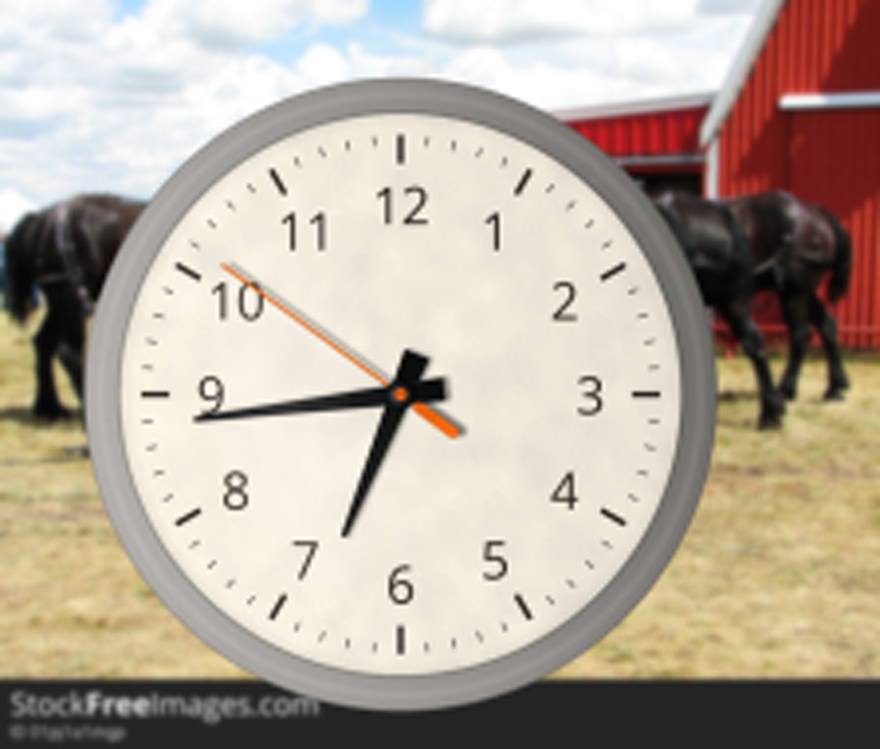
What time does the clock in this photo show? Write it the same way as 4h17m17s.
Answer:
6h43m51s
